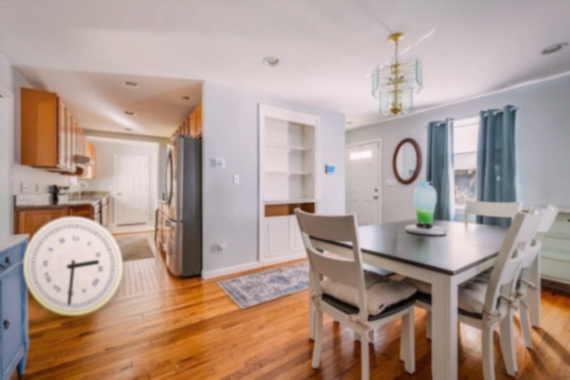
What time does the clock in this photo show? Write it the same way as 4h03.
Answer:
2h30
